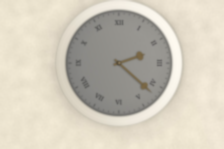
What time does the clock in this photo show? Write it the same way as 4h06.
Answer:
2h22
